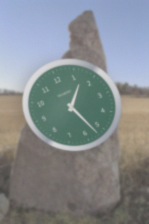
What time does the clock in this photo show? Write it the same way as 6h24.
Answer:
1h27
